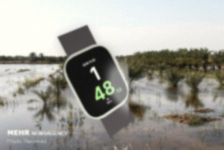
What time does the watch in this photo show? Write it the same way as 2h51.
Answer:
1h48
